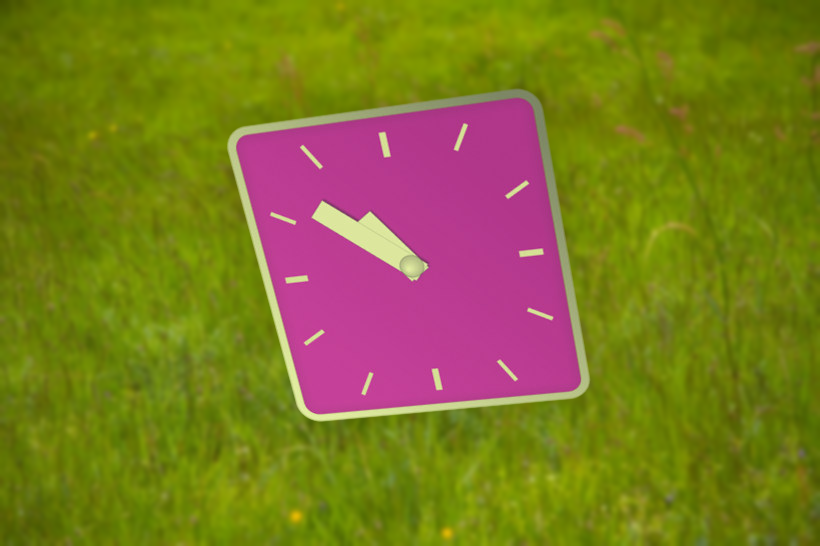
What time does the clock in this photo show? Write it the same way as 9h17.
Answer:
10h52
